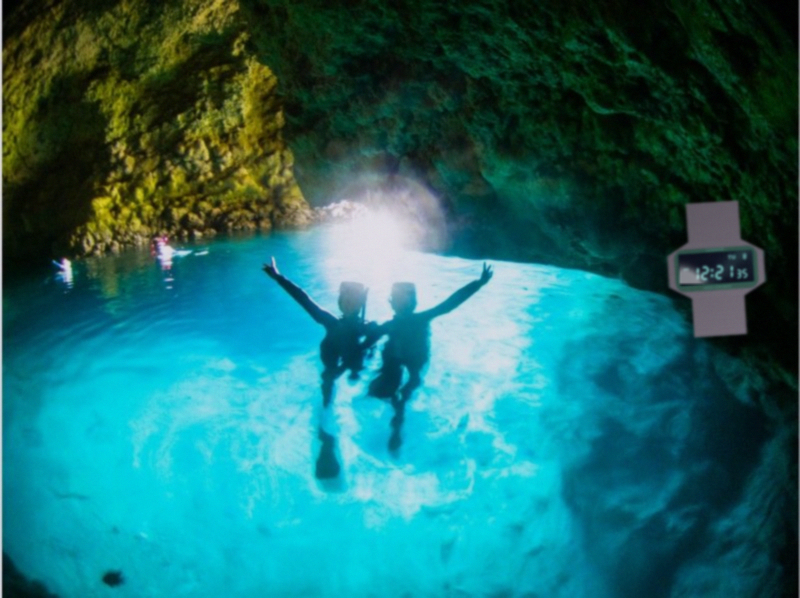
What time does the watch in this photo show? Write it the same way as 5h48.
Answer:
12h21
